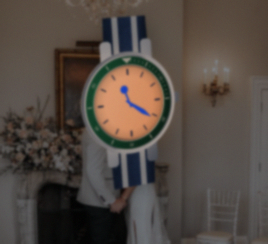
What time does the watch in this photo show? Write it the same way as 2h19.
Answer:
11h21
